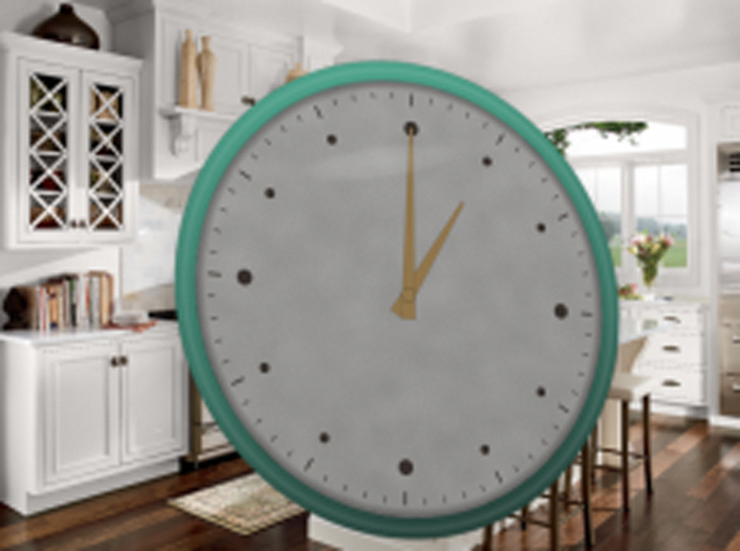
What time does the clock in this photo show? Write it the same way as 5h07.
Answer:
1h00
